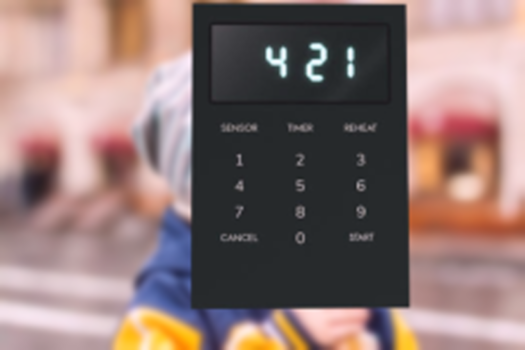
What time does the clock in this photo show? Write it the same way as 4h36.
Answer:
4h21
